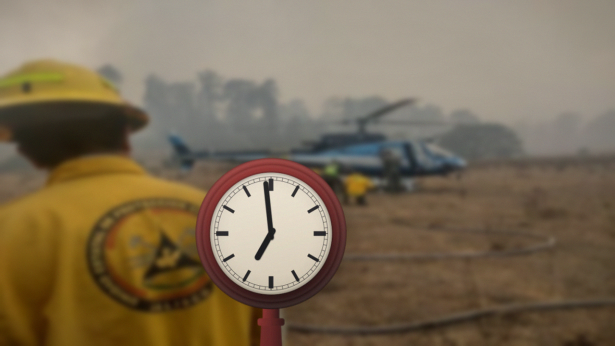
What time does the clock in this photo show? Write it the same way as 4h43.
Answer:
6h59
